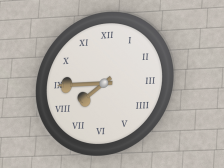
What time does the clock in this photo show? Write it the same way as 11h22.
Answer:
7h45
